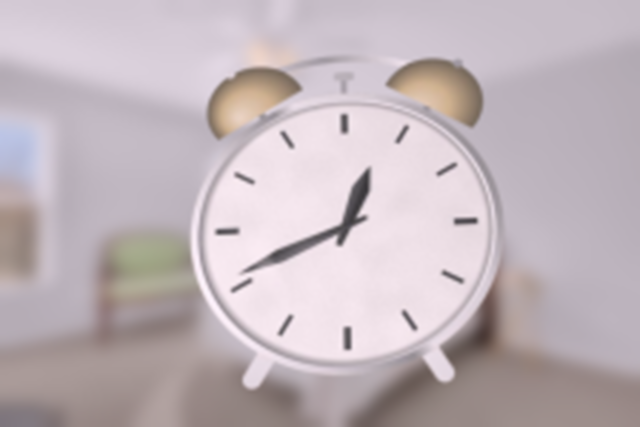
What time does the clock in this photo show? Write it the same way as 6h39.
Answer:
12h41
